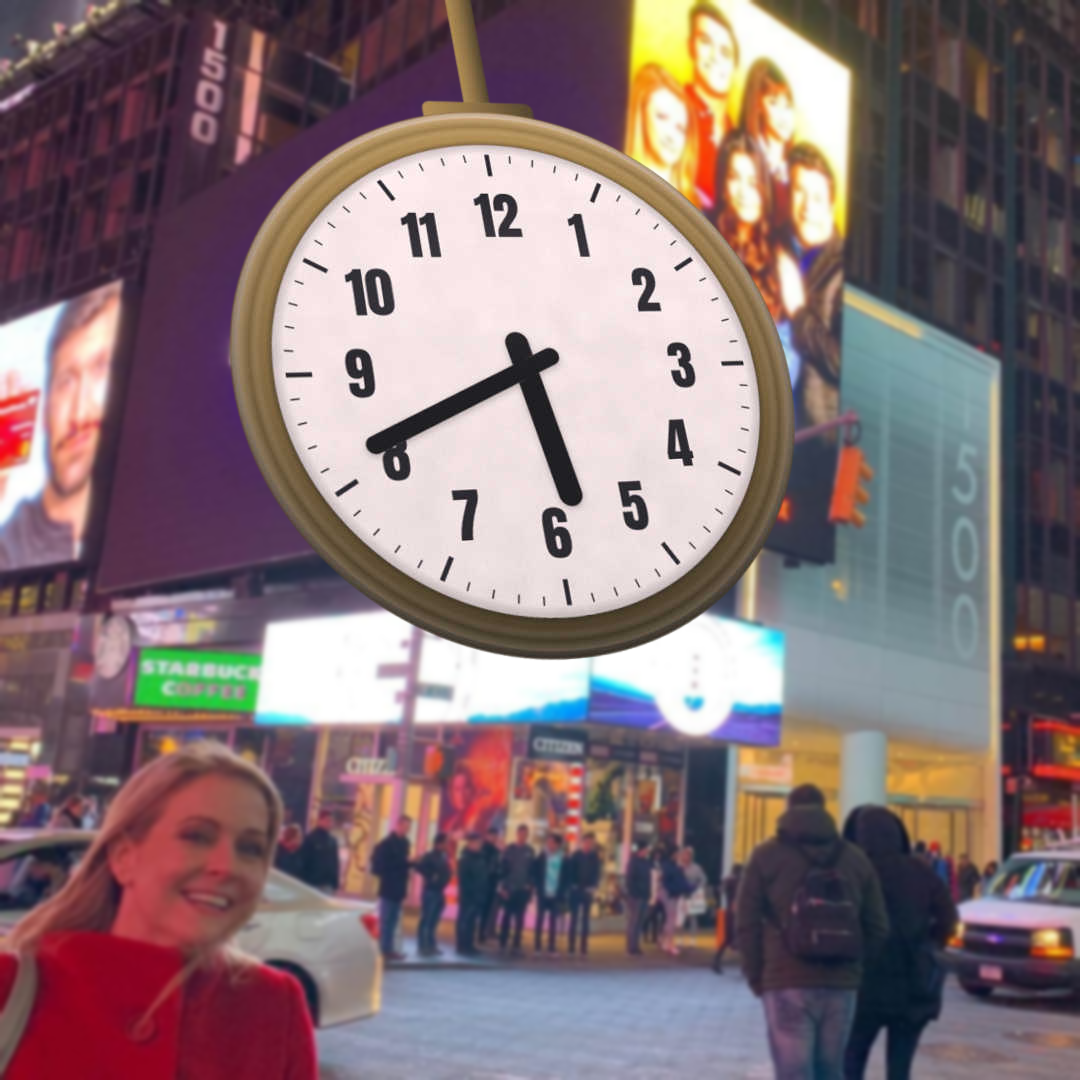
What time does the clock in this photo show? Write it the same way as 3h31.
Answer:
5h41
